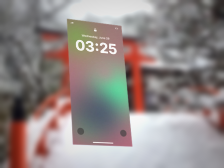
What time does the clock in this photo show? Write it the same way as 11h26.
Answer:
3h25
